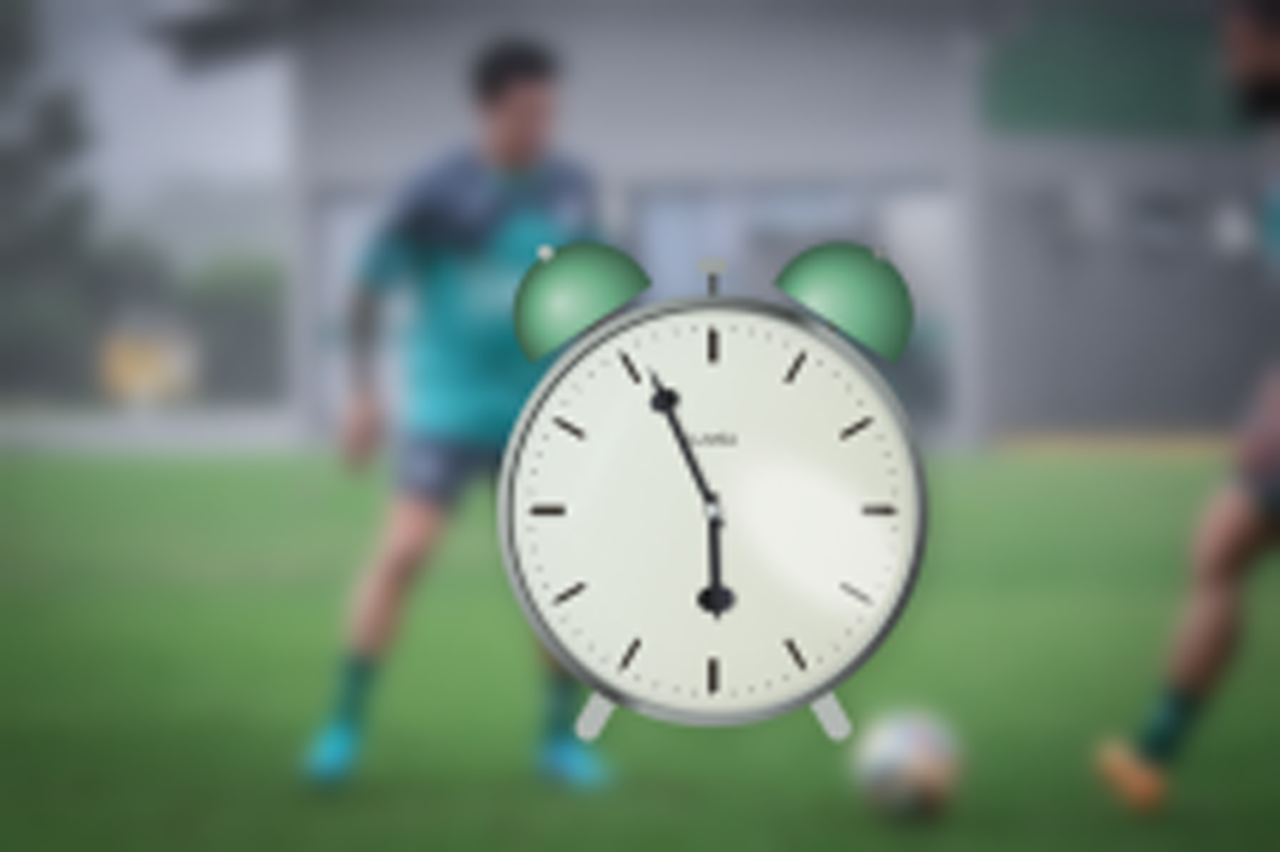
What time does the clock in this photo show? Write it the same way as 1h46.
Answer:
5h56
